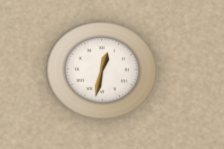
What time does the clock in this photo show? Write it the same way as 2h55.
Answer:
12h32
